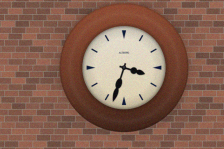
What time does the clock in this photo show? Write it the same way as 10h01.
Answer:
3h33
